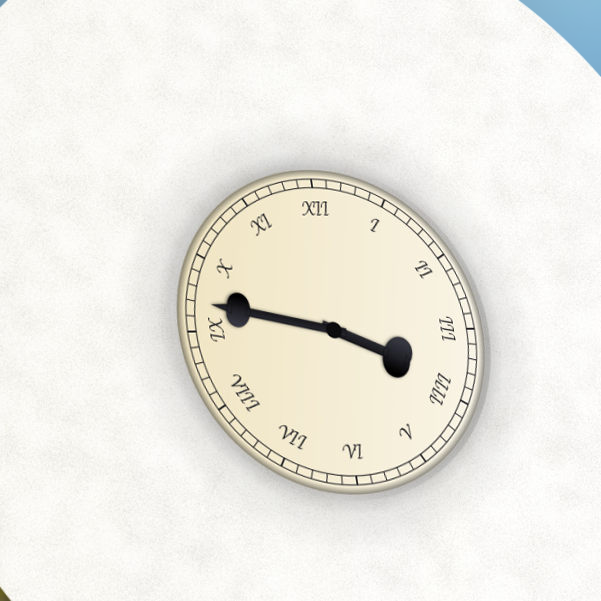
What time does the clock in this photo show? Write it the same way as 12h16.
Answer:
3h47
